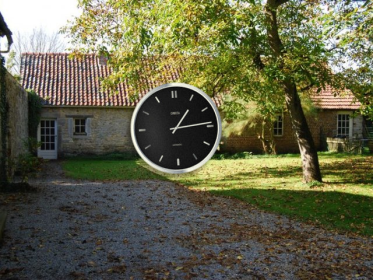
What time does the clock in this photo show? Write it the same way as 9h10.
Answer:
1h14
